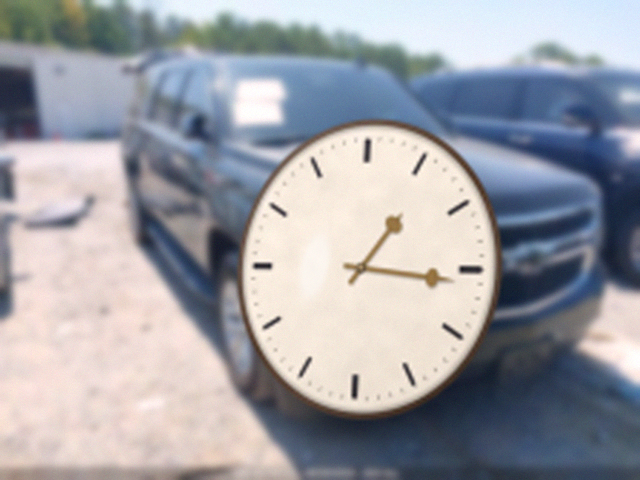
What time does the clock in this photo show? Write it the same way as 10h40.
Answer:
1h16
